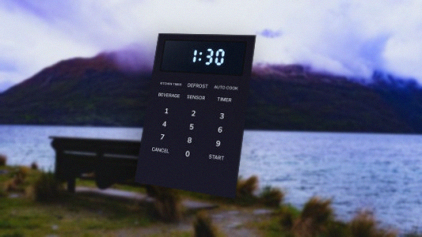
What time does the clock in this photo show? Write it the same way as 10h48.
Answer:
1h30
